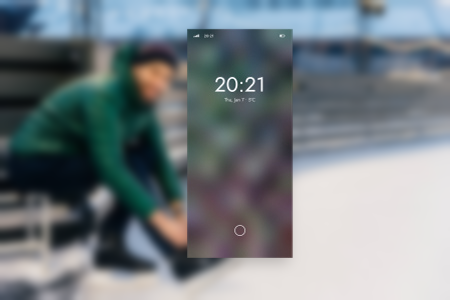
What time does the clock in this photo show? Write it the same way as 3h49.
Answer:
20h21
